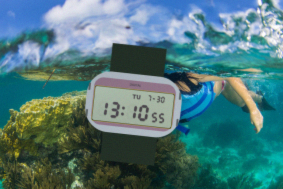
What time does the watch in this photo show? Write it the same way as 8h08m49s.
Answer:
13h10m55s
